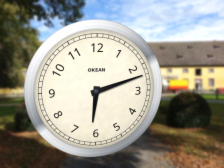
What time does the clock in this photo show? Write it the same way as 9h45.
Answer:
6h12
